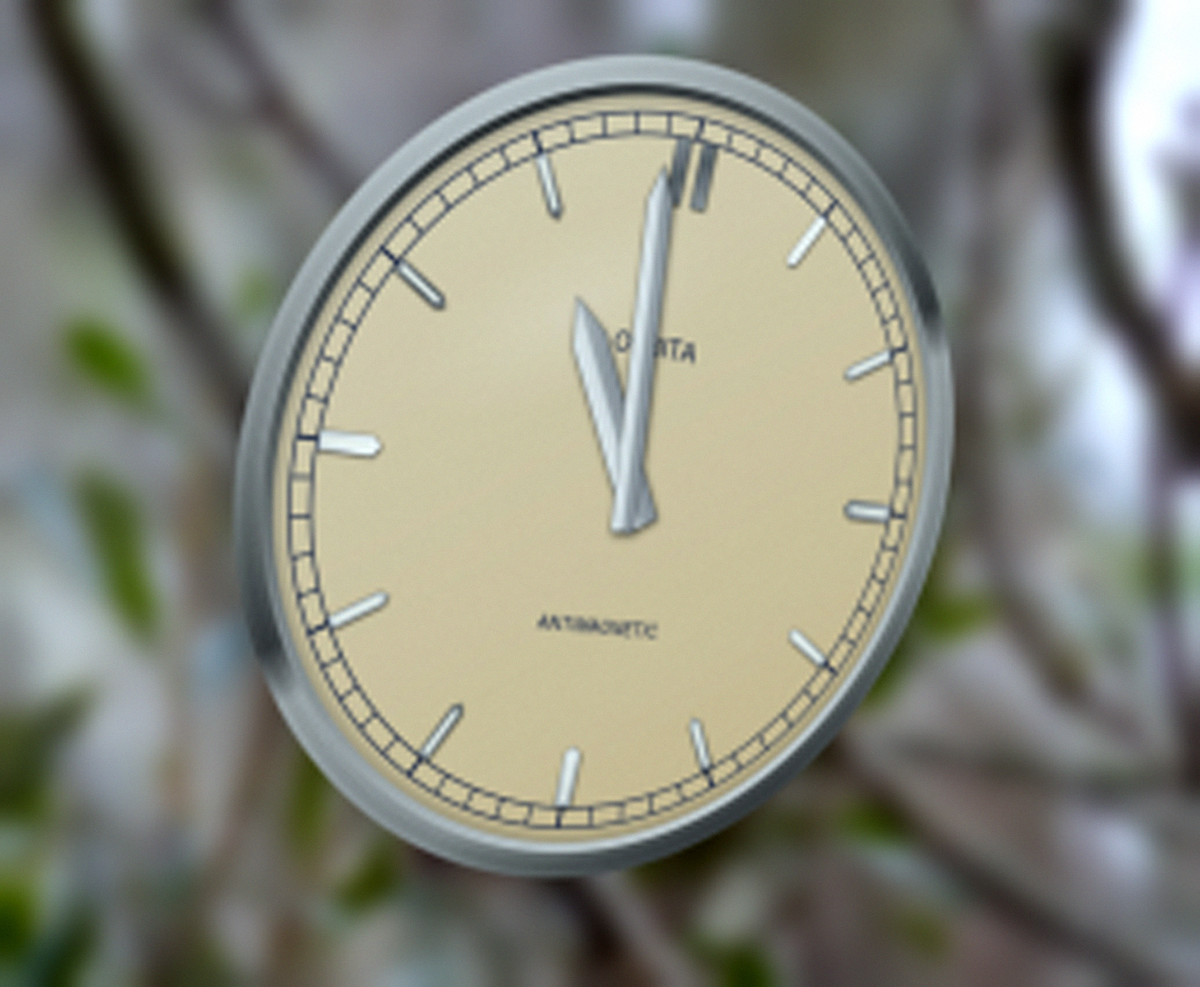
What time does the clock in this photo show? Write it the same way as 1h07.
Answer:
10h59
